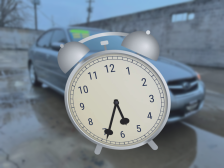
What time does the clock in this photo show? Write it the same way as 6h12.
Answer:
5h34
